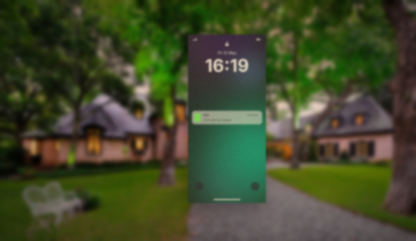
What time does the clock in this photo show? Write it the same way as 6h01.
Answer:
16h19
